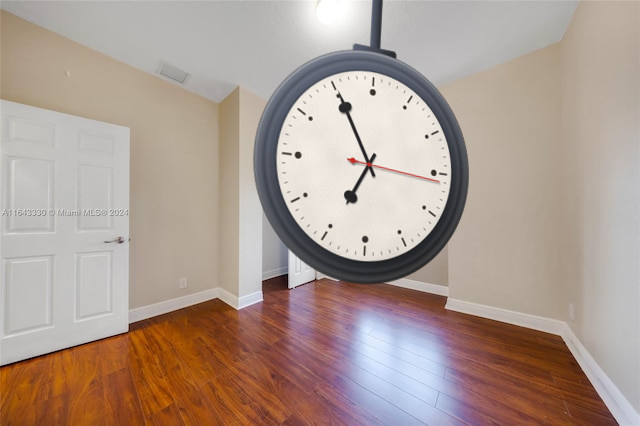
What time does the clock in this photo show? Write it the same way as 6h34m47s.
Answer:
6h55m16s
